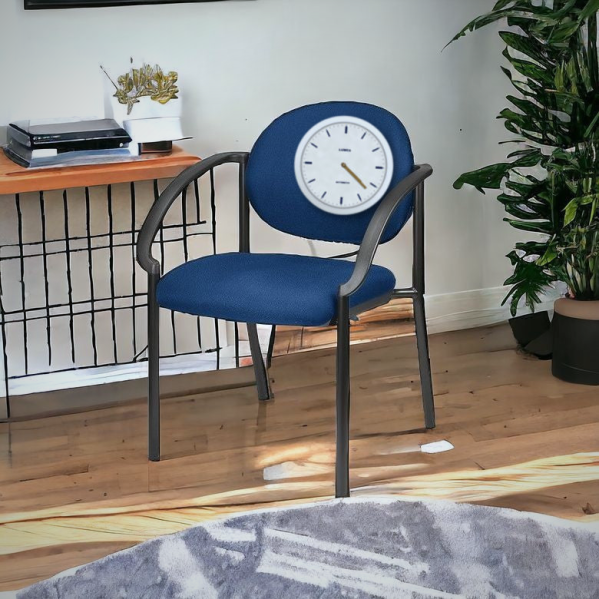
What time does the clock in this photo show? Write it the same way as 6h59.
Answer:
4h22
